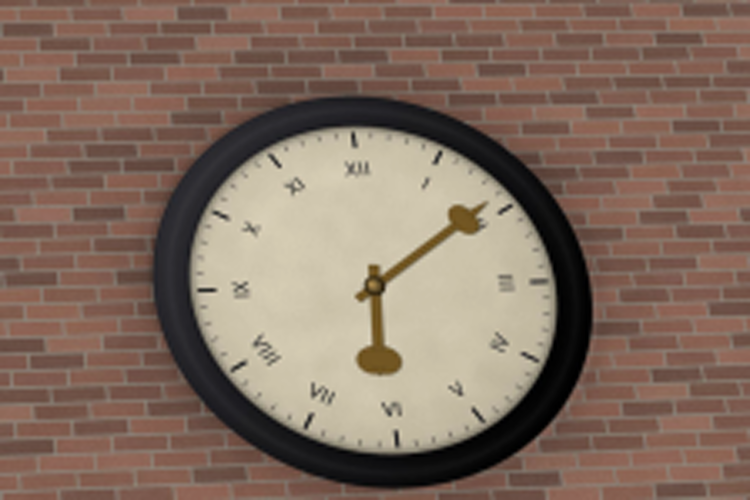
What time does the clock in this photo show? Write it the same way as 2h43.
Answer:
6h09
